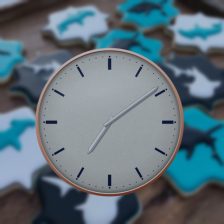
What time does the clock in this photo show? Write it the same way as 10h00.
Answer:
7h09
